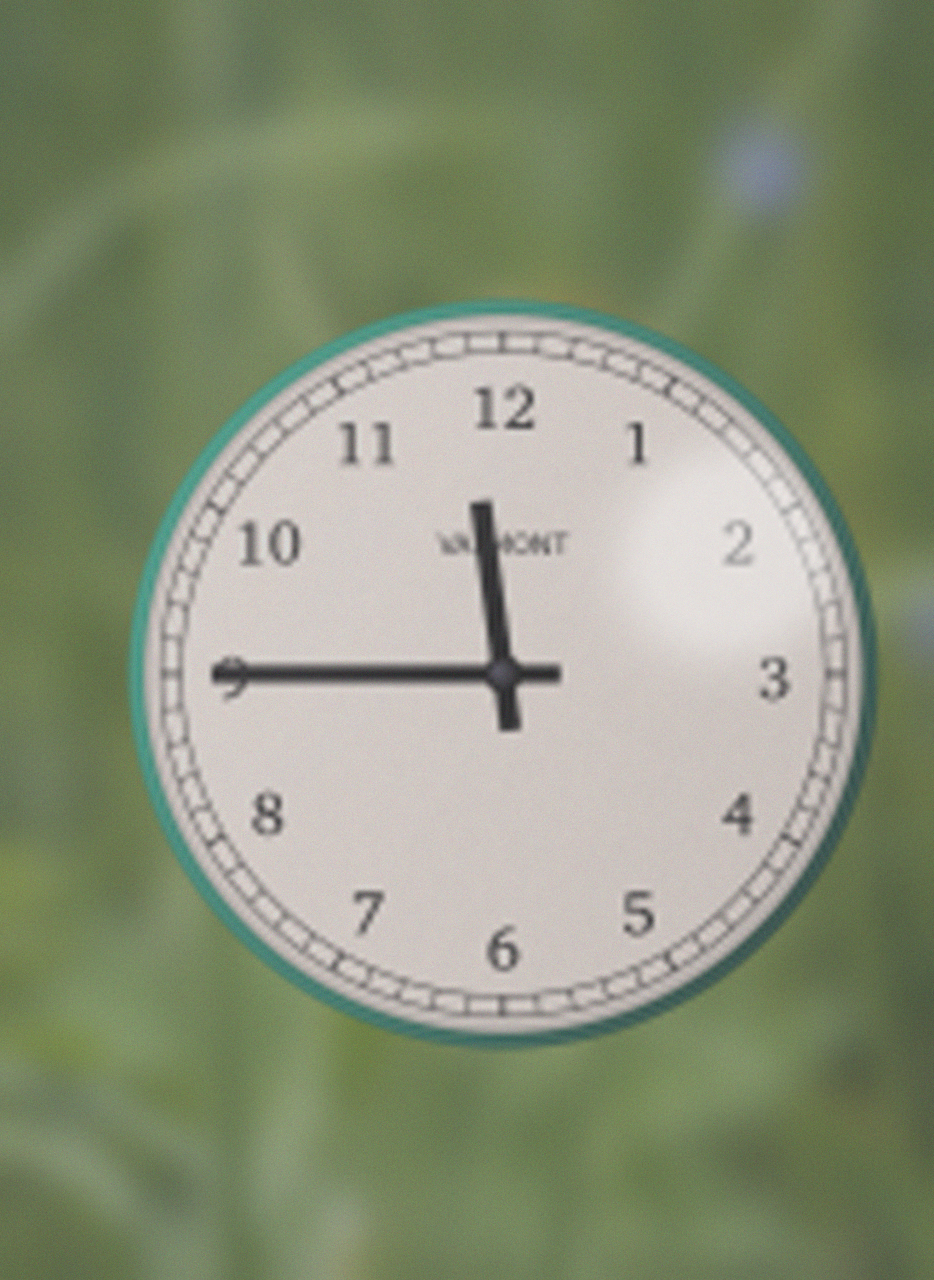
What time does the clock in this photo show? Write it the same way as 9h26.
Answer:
11h45
